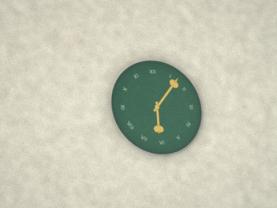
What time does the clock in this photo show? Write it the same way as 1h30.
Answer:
6h07
